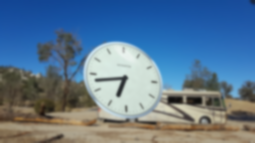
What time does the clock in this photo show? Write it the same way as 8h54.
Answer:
6h43
